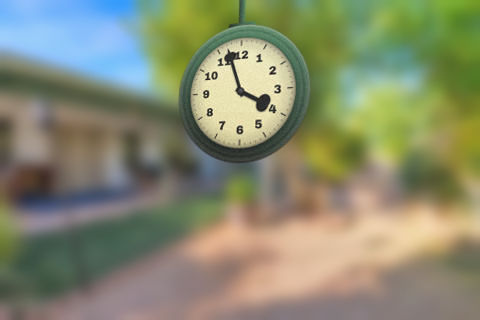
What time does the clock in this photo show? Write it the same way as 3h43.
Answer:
3h57
